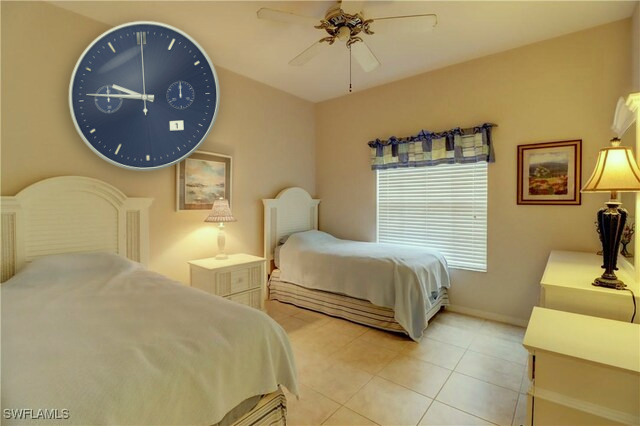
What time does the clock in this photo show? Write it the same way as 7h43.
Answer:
9h46
